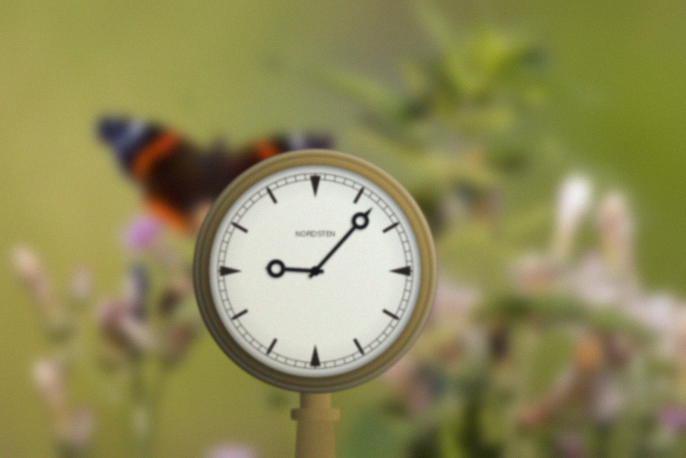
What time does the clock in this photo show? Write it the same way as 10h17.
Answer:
9h07
